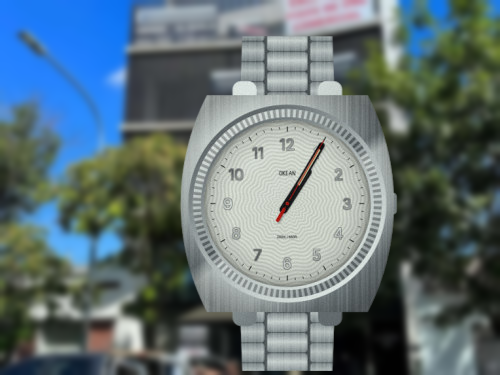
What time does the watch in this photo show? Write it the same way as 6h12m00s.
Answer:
1h05m05s
